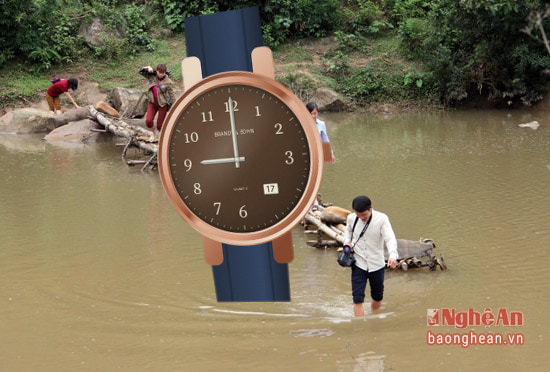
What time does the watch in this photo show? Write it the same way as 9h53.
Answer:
9h00
